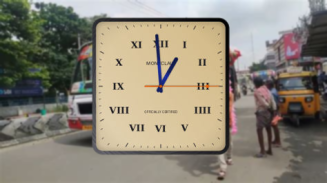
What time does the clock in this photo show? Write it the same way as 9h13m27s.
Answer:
12h59m15s
